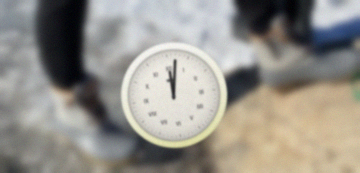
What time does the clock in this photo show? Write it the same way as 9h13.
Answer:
12h02
